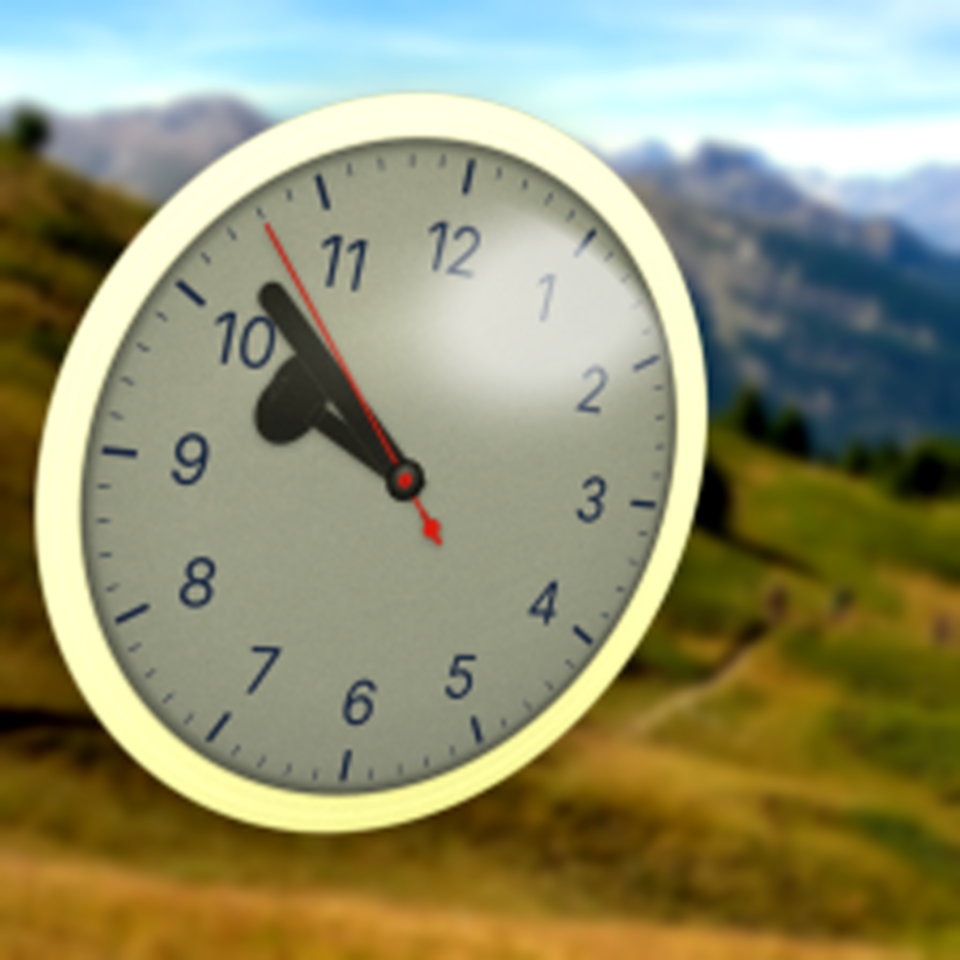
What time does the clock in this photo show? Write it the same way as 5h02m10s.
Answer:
9h51m53s
